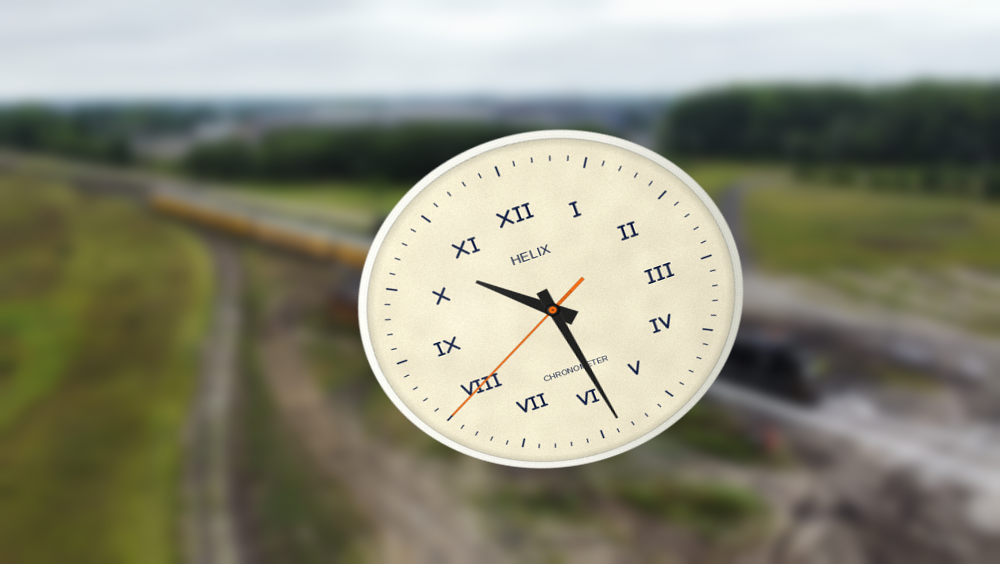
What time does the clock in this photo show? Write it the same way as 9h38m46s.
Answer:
10h28m40s
